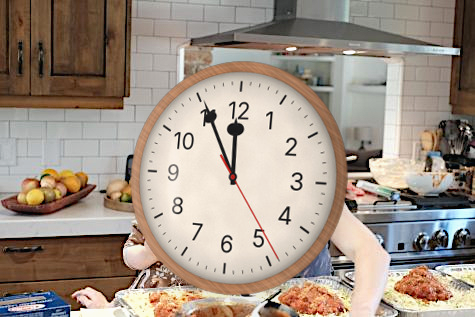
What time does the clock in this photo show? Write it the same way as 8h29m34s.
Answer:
11h55m24s
